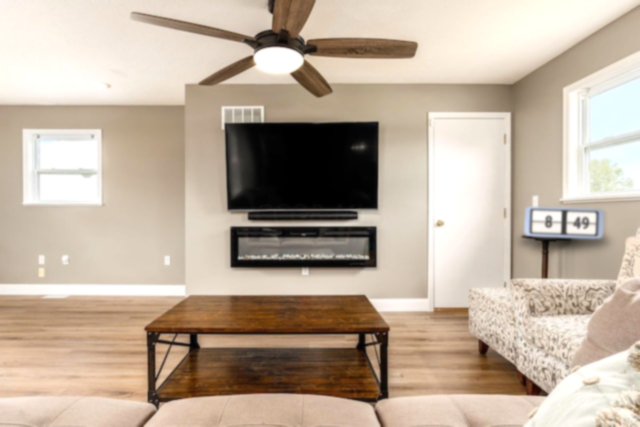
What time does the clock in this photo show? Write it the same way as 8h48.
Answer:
8h49
